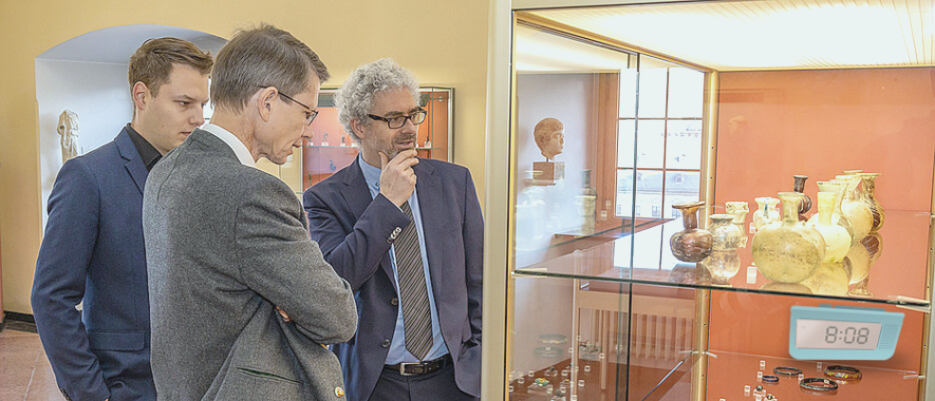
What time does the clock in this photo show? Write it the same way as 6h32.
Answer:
8h08
